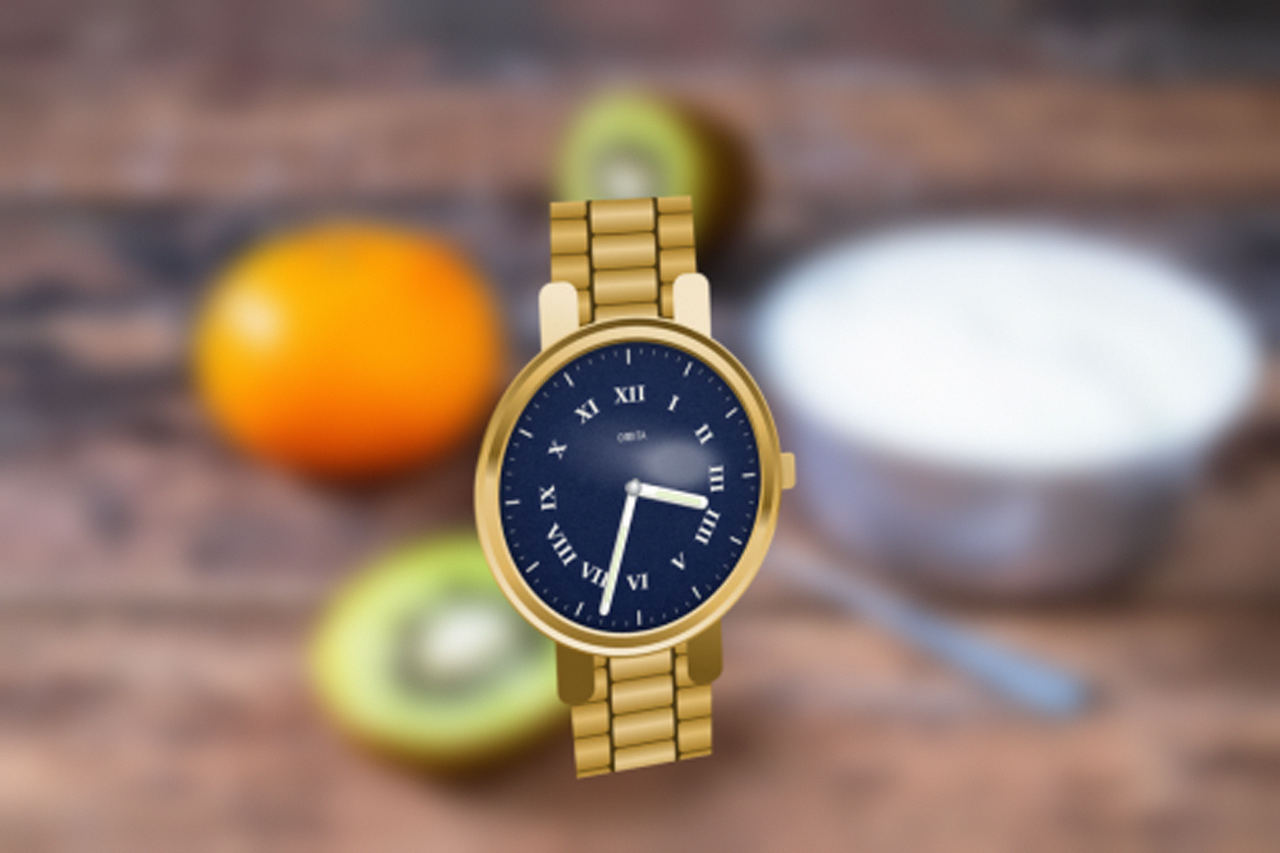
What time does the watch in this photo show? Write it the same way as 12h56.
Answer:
3h33
